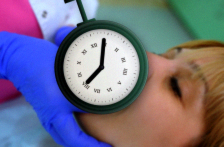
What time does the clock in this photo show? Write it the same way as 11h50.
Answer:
8h04
